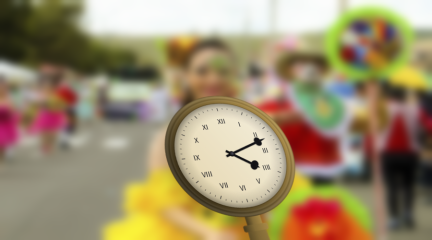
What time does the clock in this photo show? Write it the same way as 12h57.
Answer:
4h12
